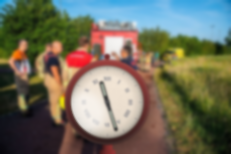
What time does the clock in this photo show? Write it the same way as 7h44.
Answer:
11h27
